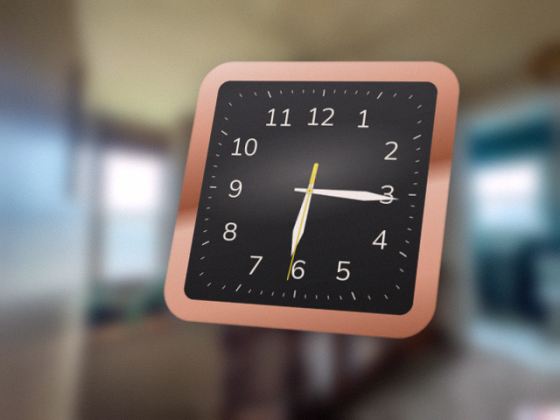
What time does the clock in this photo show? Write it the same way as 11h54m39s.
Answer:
6h15m31s
